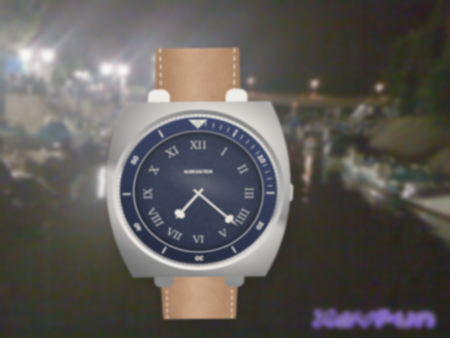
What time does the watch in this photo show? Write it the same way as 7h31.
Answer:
7h22
